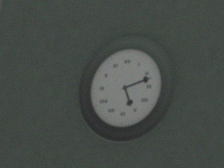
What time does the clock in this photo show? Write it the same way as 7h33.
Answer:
5h12
